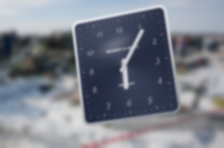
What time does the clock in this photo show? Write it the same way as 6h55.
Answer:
6h06
